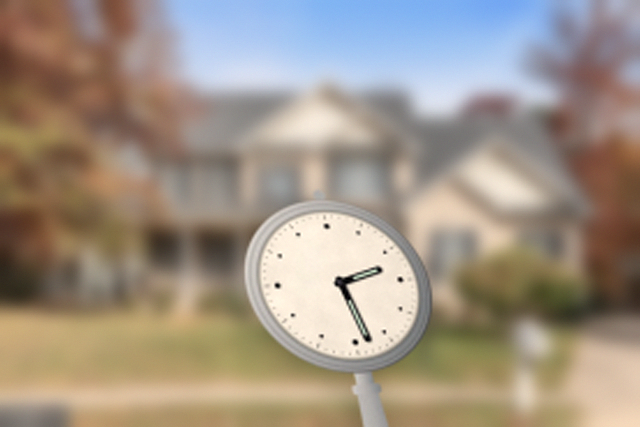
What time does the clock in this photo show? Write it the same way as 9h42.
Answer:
2h28
